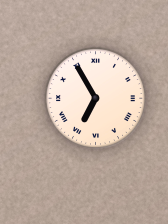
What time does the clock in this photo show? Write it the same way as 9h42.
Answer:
6h55
